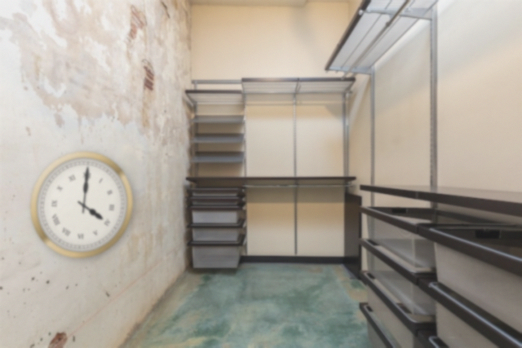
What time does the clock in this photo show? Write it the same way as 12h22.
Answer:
4h00
